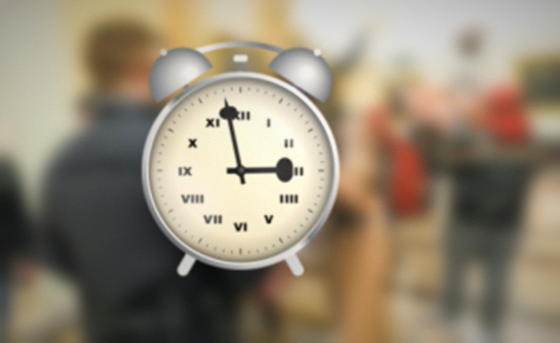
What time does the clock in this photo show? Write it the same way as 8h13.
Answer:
2h58
